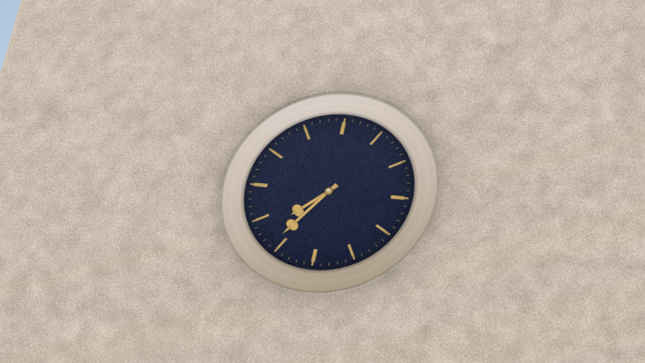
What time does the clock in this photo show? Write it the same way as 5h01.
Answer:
7h36
